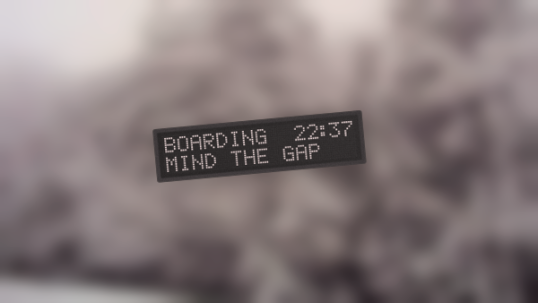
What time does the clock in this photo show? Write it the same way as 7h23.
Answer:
22h37
